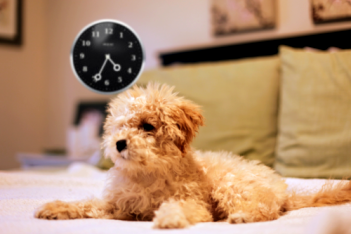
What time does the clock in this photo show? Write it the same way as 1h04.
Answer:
4h34
